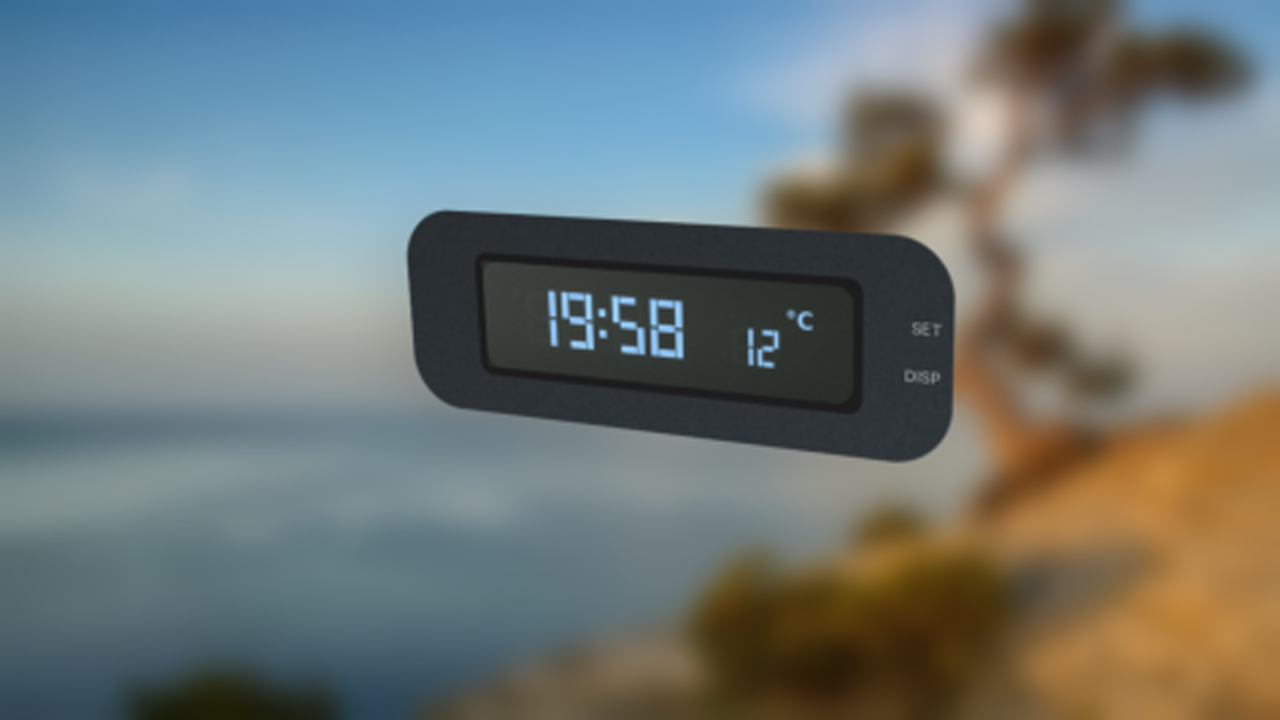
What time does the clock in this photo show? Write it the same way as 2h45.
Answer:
19h58
